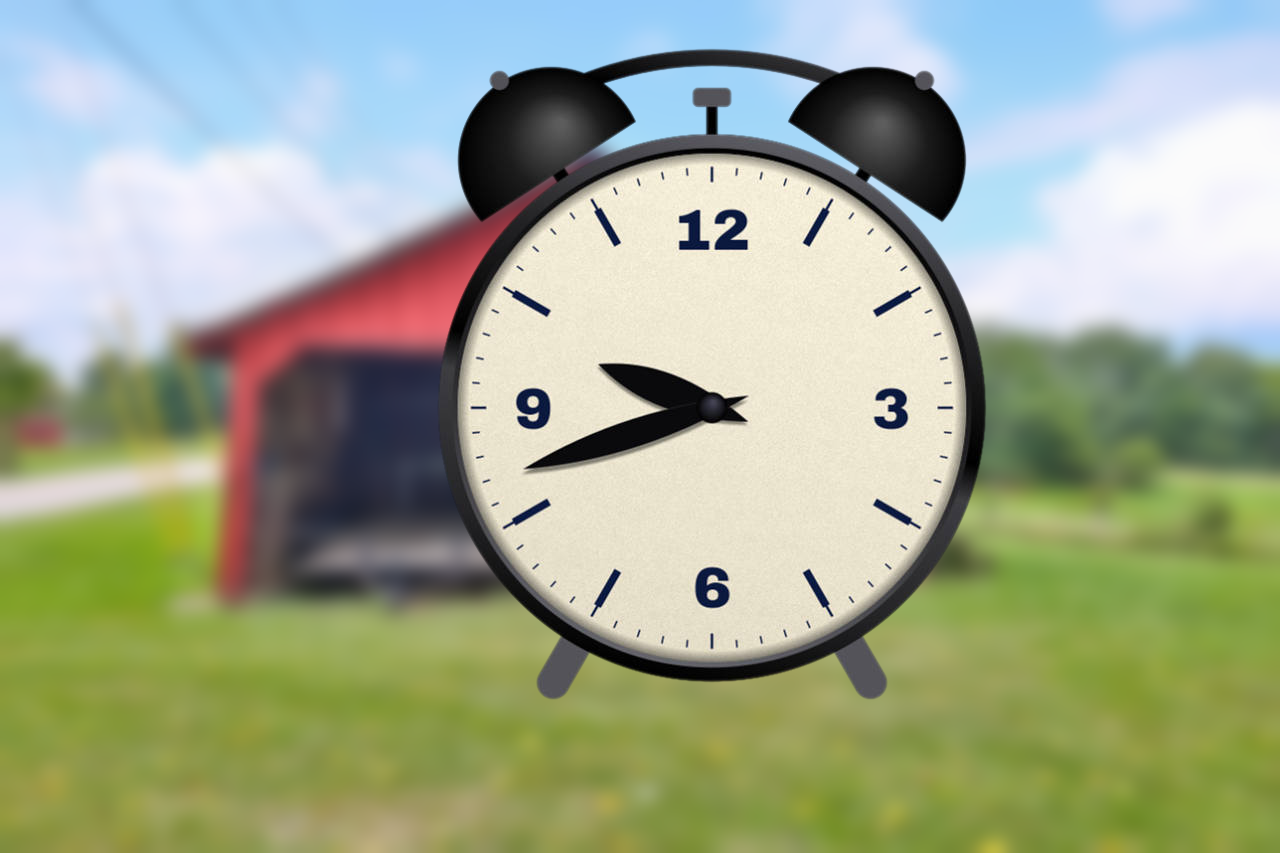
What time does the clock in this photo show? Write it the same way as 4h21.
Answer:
9h42
